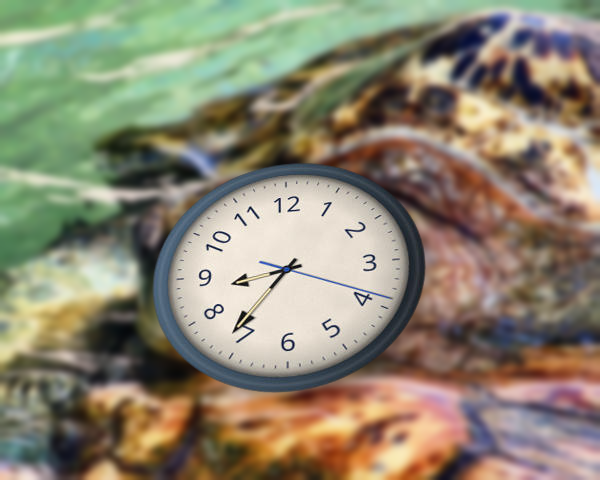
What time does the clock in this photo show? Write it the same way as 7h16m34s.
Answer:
8h36m19s
